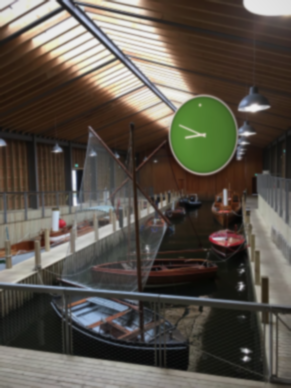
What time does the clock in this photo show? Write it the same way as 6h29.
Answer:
8h49
